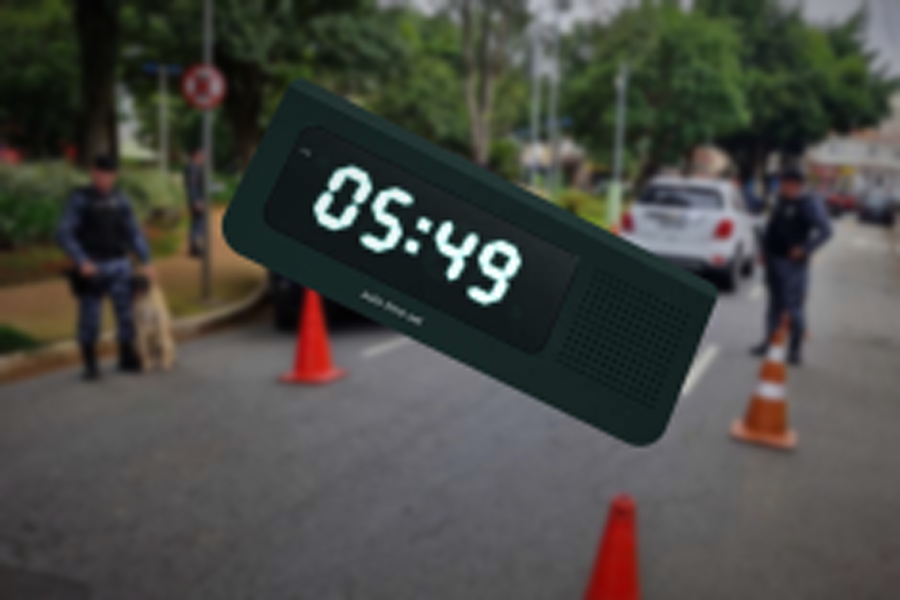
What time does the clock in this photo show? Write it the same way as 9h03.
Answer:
5h49
